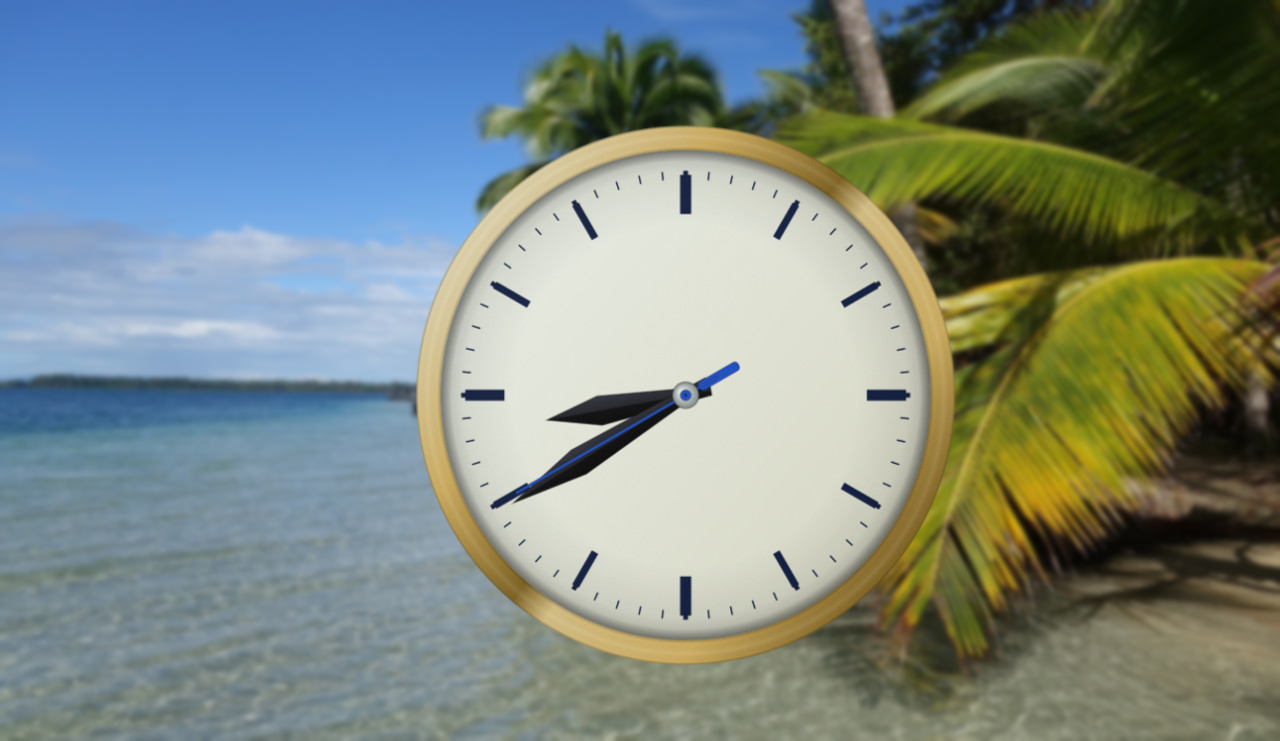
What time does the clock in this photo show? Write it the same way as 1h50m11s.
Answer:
8h39m40s
